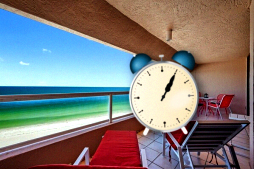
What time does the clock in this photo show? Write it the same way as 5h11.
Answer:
1h05
